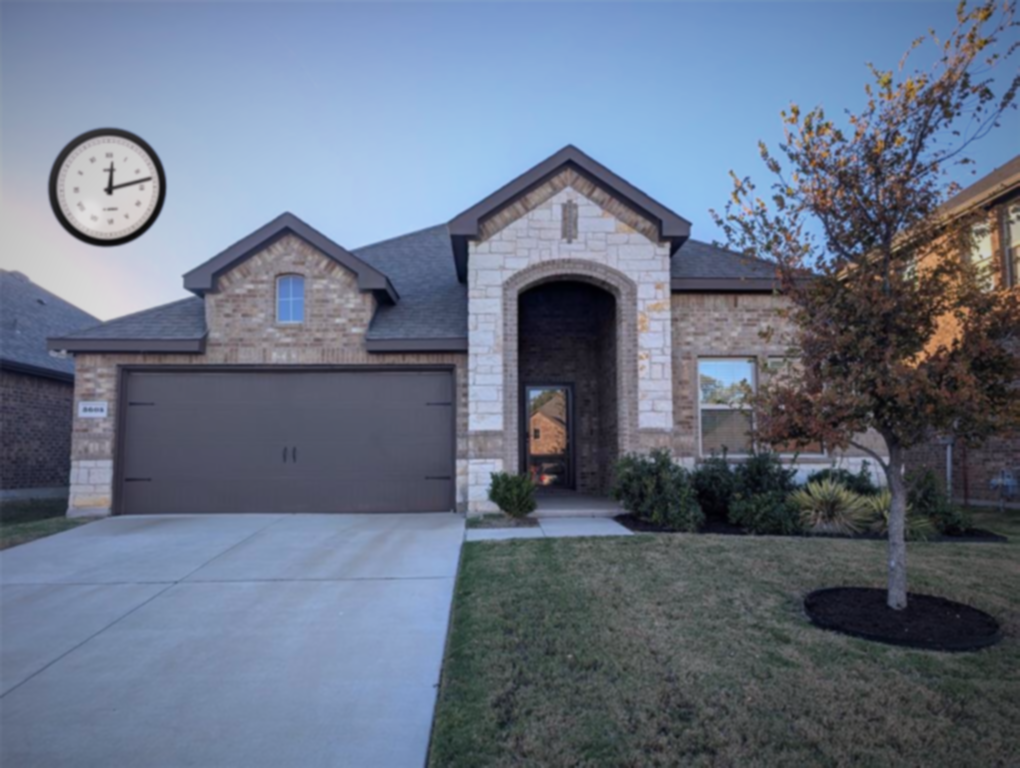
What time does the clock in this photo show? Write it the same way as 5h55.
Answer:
12h13
